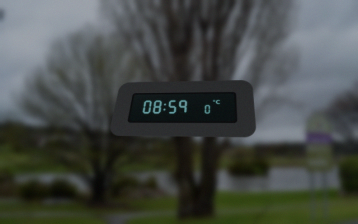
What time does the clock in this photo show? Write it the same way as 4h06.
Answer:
8h59
